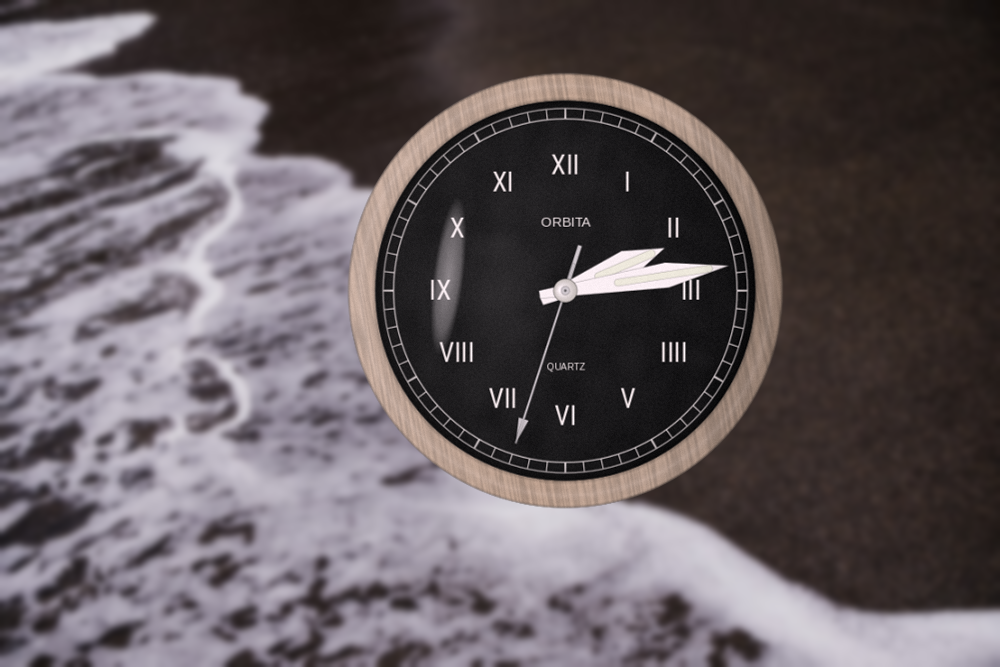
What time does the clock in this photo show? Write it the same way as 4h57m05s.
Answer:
2h13m33s
